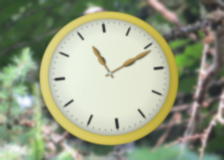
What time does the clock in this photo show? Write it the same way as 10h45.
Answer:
11h11
